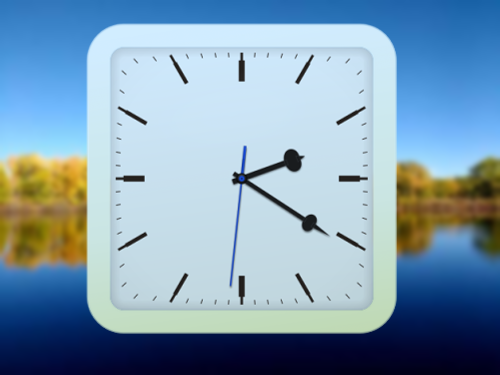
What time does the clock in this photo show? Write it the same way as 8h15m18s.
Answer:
2h20m31s
